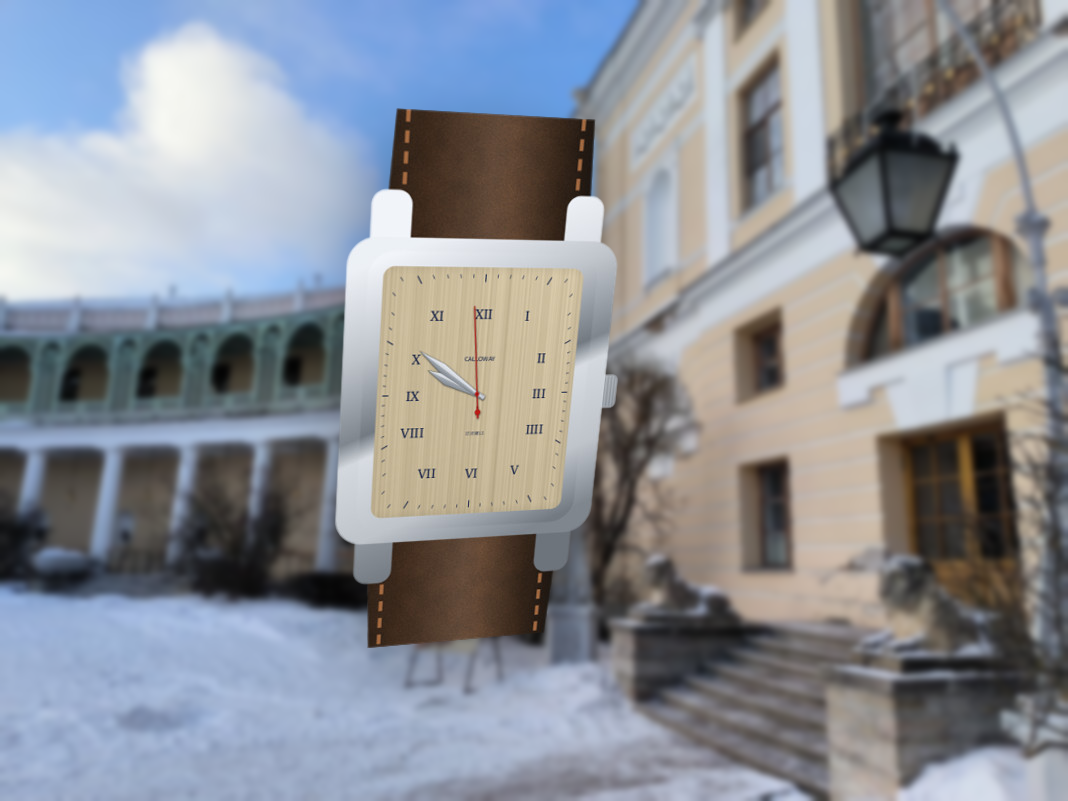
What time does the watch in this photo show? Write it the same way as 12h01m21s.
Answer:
9h50m59s
